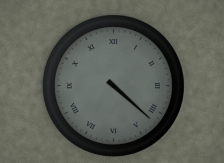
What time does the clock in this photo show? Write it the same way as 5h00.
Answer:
4h22
